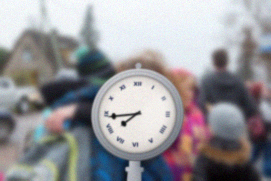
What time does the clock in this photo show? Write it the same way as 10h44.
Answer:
7h44
